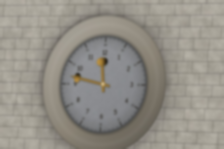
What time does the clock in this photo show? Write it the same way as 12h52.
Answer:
11h47
